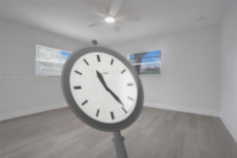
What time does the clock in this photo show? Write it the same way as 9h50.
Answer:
11h24
